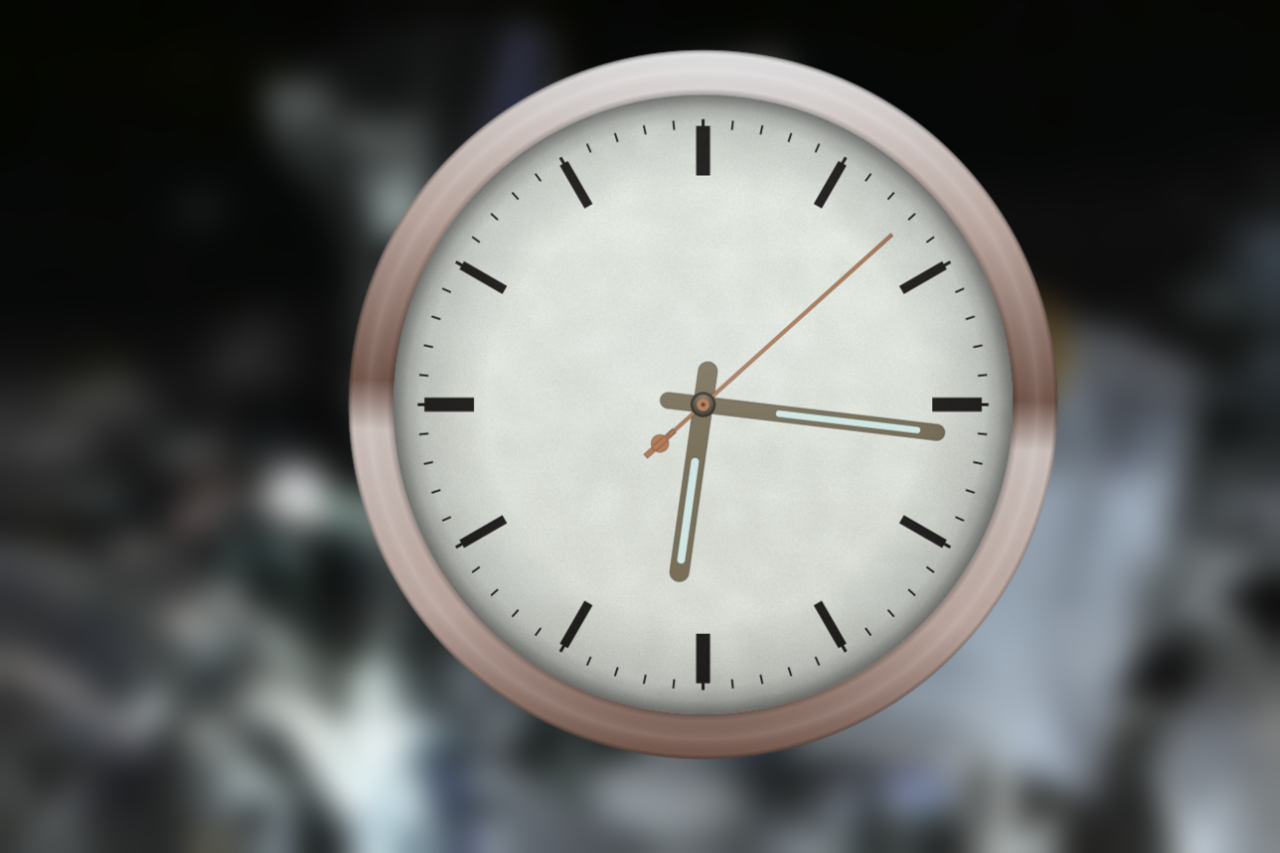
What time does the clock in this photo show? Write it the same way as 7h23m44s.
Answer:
6h16m08s
